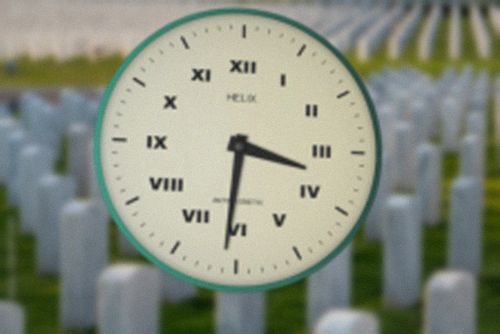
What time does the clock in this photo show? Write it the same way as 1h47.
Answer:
3h31
